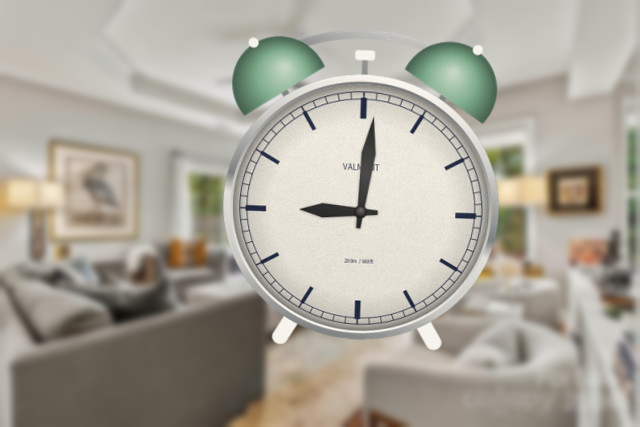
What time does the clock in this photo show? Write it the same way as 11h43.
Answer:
9h01
